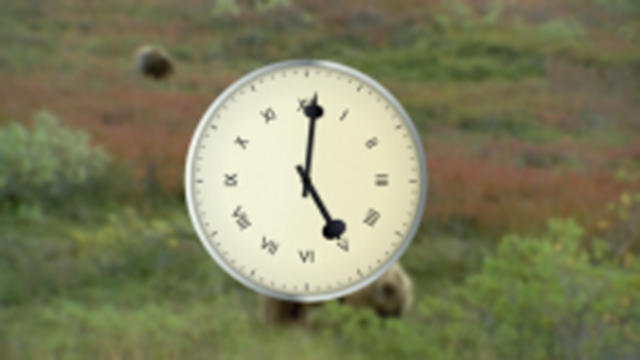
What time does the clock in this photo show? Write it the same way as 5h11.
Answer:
5h01
